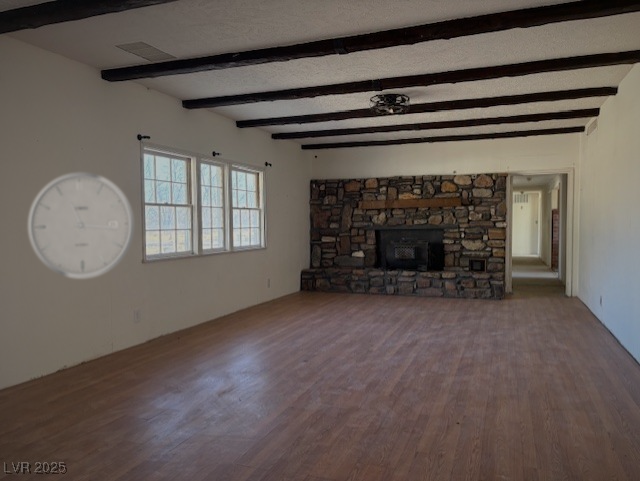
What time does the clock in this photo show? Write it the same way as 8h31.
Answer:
11h16
